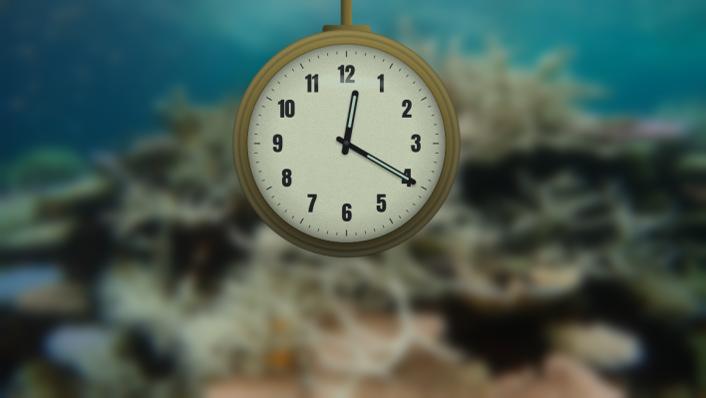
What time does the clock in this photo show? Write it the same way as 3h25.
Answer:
12h20
